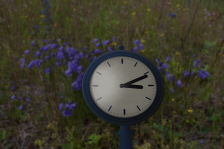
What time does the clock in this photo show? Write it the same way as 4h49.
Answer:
3h11
